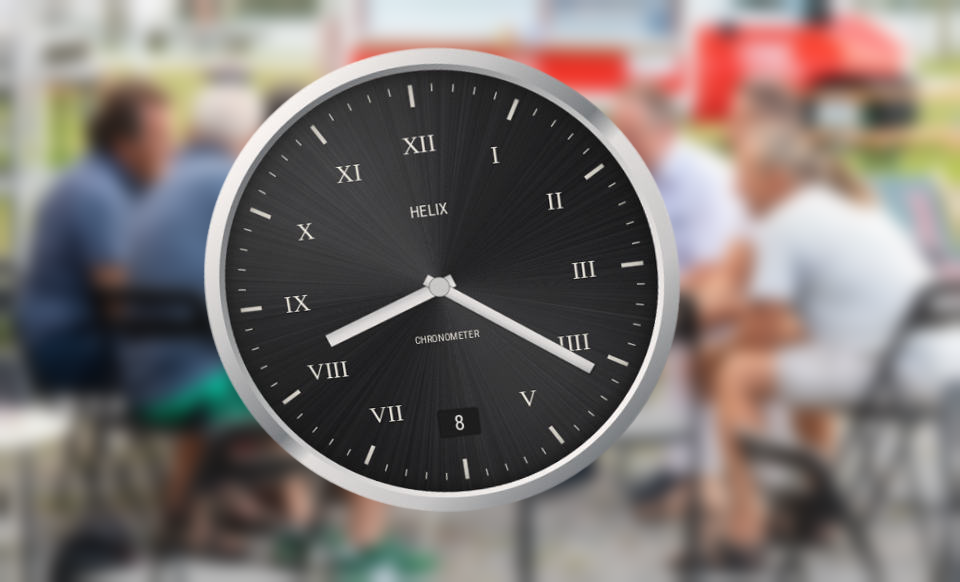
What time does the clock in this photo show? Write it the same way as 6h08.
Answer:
8h21
